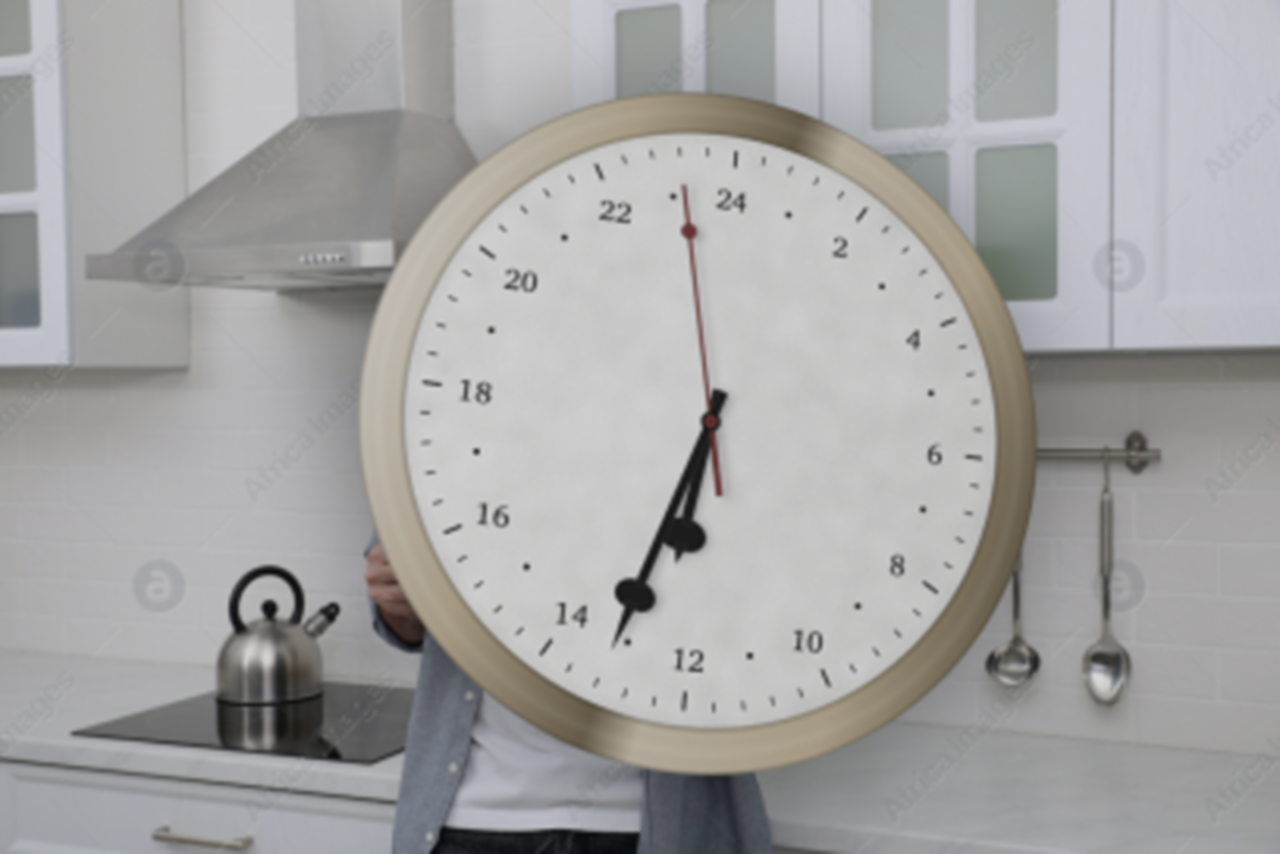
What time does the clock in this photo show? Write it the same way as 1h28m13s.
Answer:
12h32m58s
